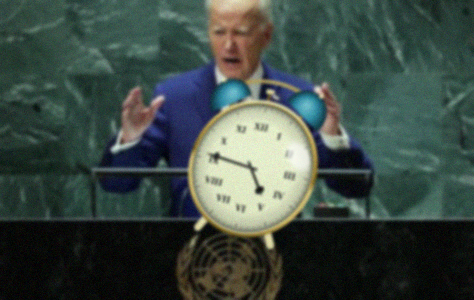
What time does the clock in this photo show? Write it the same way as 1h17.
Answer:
4h46
